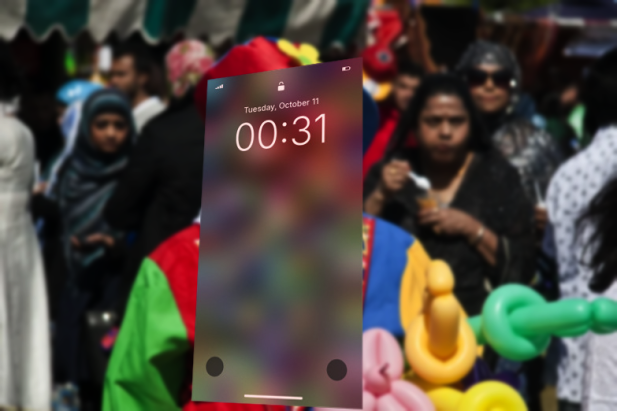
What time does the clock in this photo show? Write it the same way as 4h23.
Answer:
0h31
